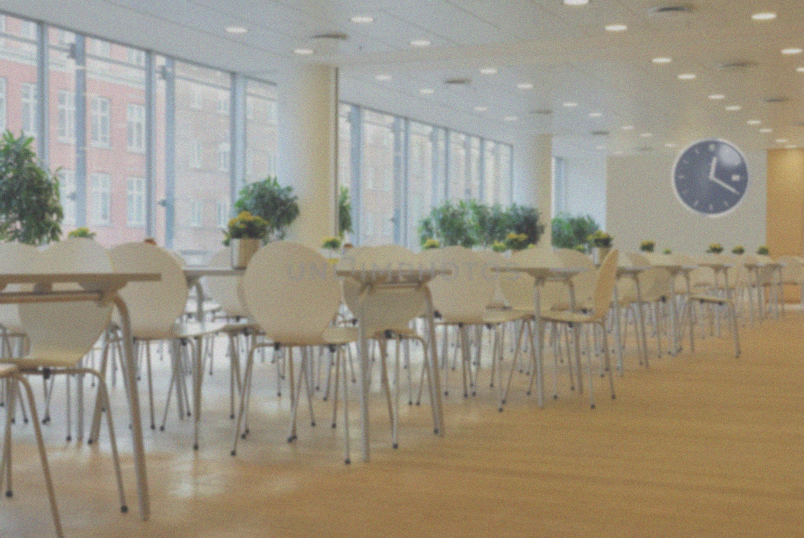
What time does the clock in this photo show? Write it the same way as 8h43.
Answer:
12h20
